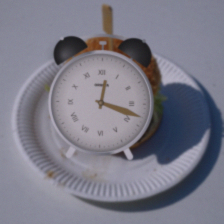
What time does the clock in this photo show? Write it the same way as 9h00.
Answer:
12h18
